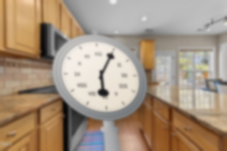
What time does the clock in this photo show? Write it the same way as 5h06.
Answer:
6h05
